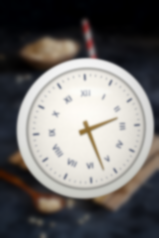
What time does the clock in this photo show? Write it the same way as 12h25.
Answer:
2h27
